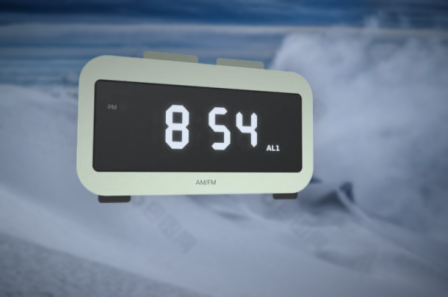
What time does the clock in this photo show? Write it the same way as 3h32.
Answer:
8h54
